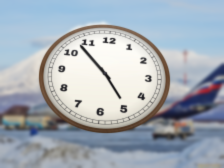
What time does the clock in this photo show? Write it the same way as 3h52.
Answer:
4h53
